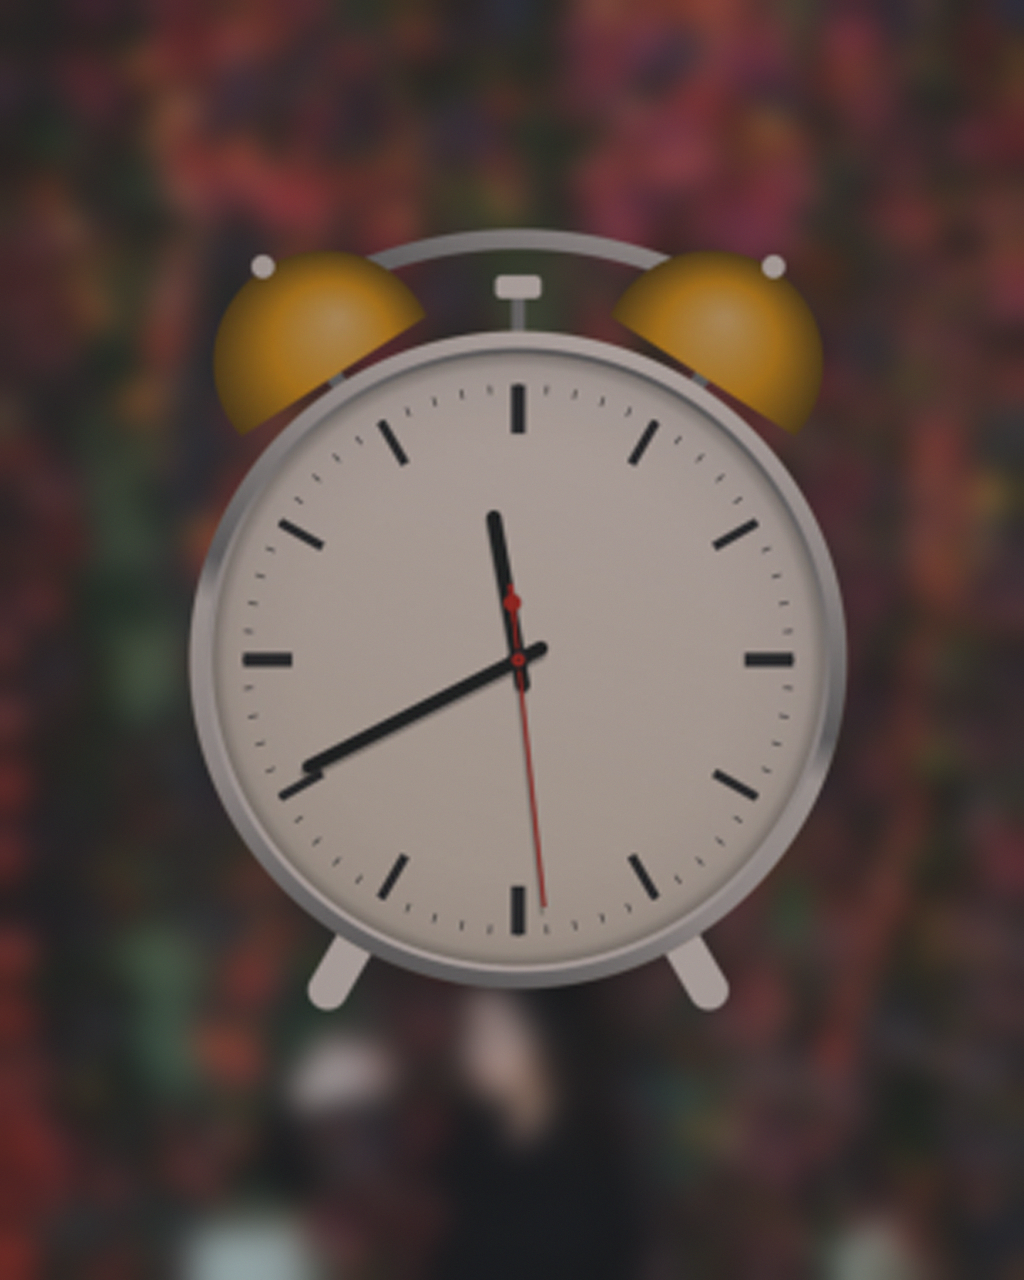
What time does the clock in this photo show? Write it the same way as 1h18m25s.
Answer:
11h40m29s
